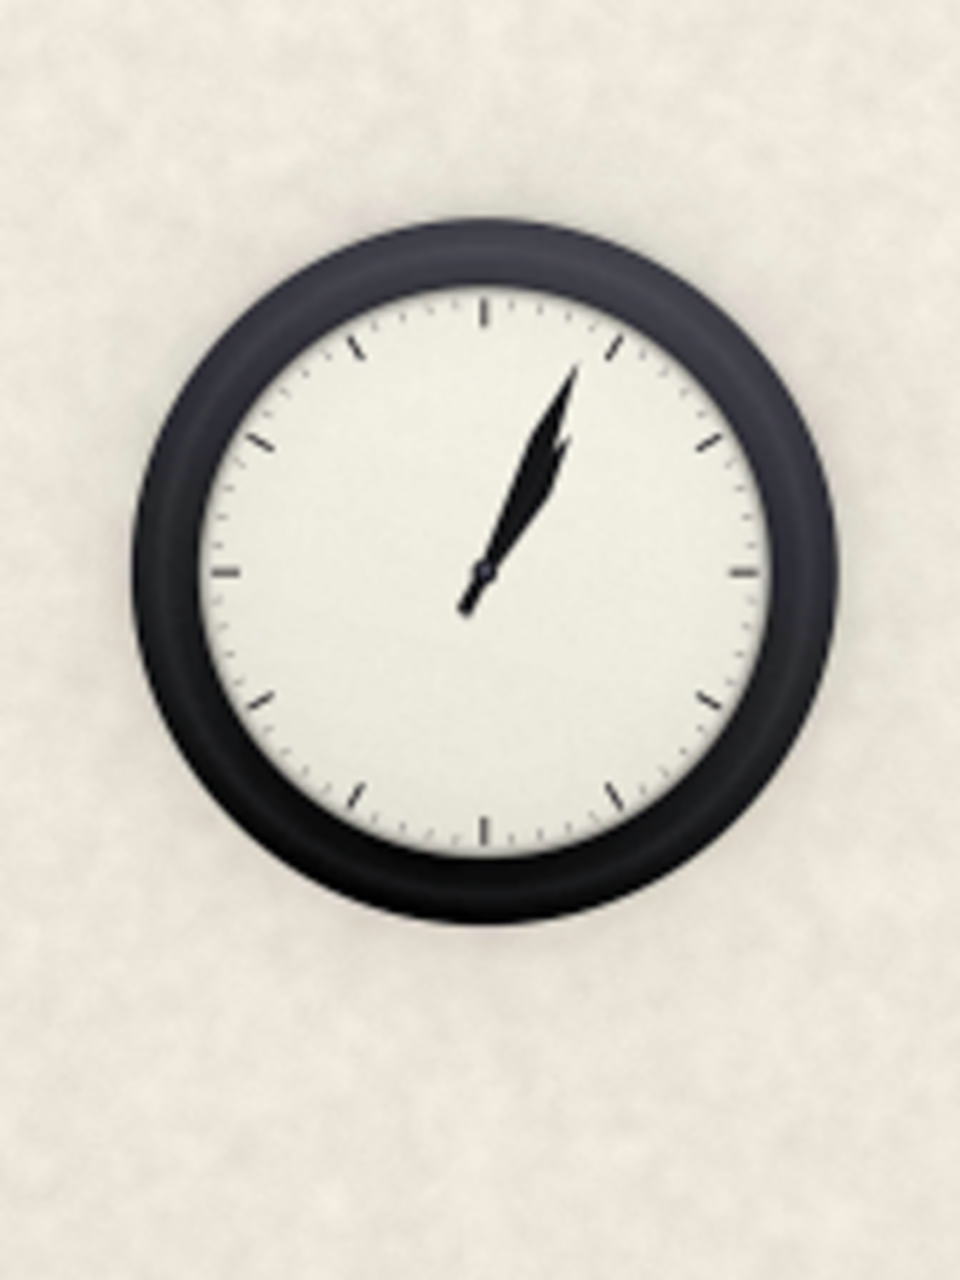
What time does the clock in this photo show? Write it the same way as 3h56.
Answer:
1h04
